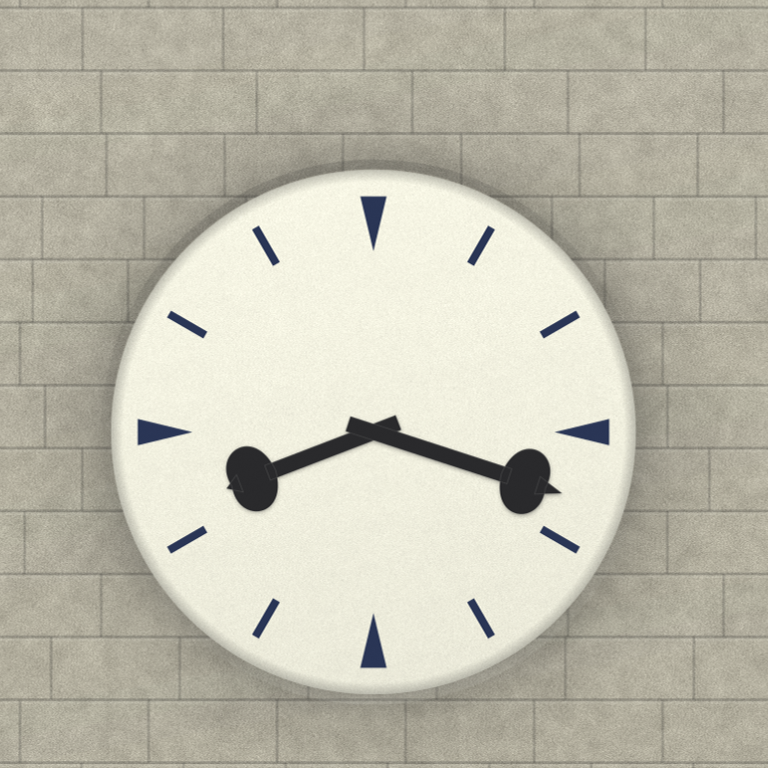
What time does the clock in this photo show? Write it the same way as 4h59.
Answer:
8h18
